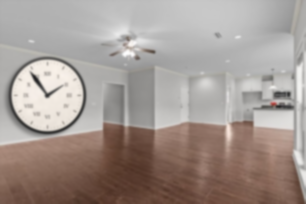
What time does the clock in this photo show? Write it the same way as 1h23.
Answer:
1h54
